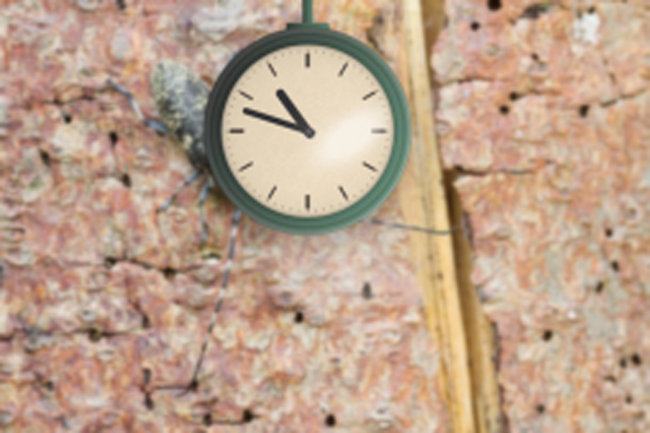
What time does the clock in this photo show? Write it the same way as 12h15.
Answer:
10h48
